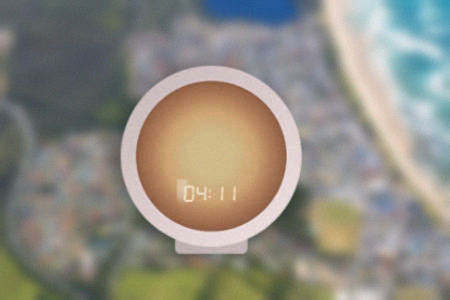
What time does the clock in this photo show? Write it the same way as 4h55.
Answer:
4h11
